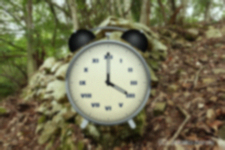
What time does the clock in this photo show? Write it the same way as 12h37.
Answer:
4h00
